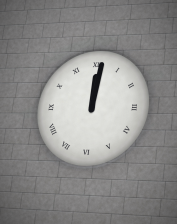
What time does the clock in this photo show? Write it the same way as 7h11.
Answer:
12h01
